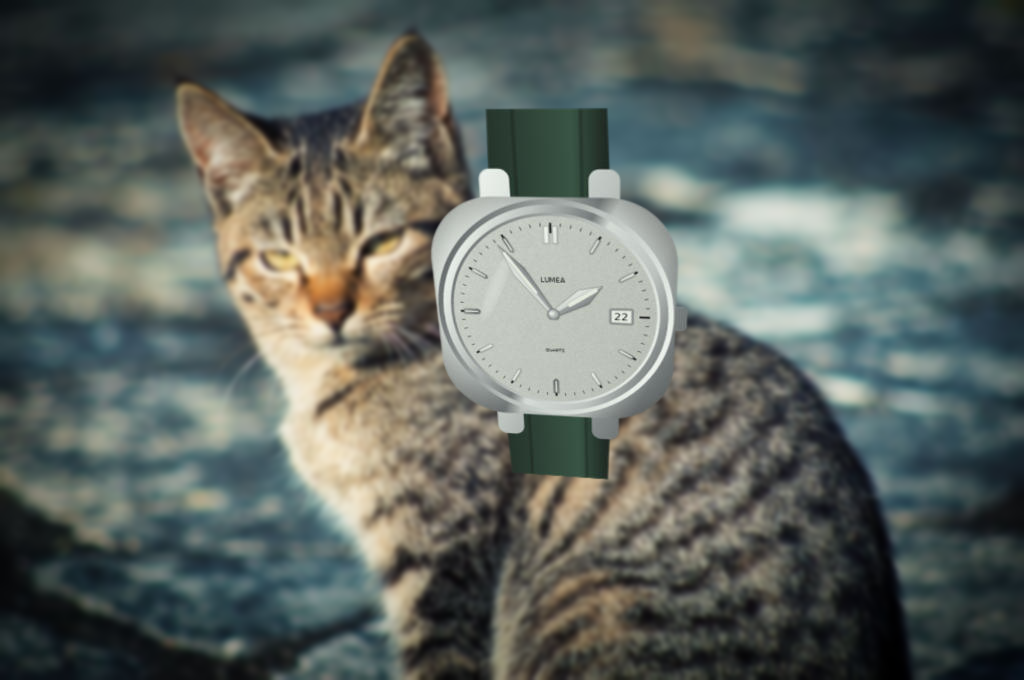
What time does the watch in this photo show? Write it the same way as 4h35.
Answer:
1h54
